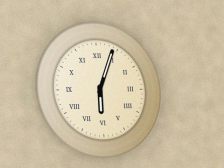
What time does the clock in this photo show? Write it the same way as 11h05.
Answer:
6h04
